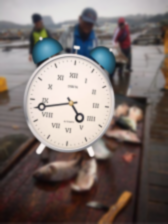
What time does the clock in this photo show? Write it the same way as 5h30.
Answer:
4h43
